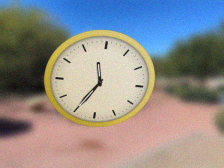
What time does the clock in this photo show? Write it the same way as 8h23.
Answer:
11h35
